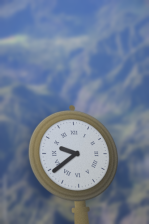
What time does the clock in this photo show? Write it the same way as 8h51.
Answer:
9h39
